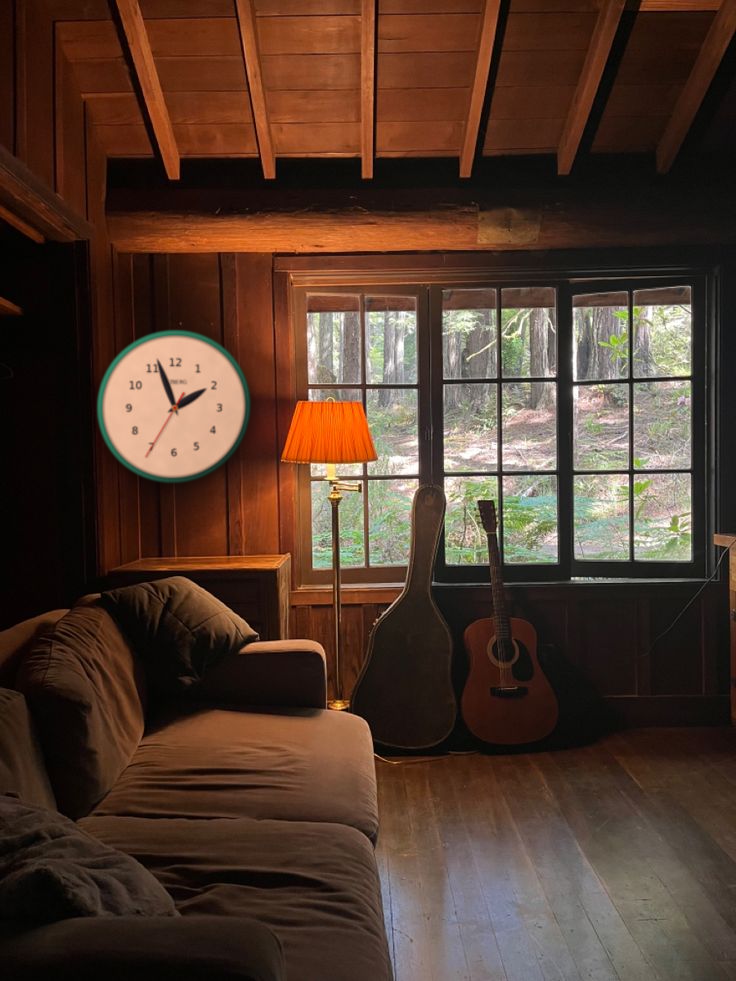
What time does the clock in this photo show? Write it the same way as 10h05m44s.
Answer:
1h56m35s
